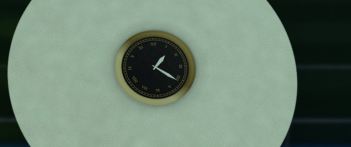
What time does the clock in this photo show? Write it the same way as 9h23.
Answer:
1h21
